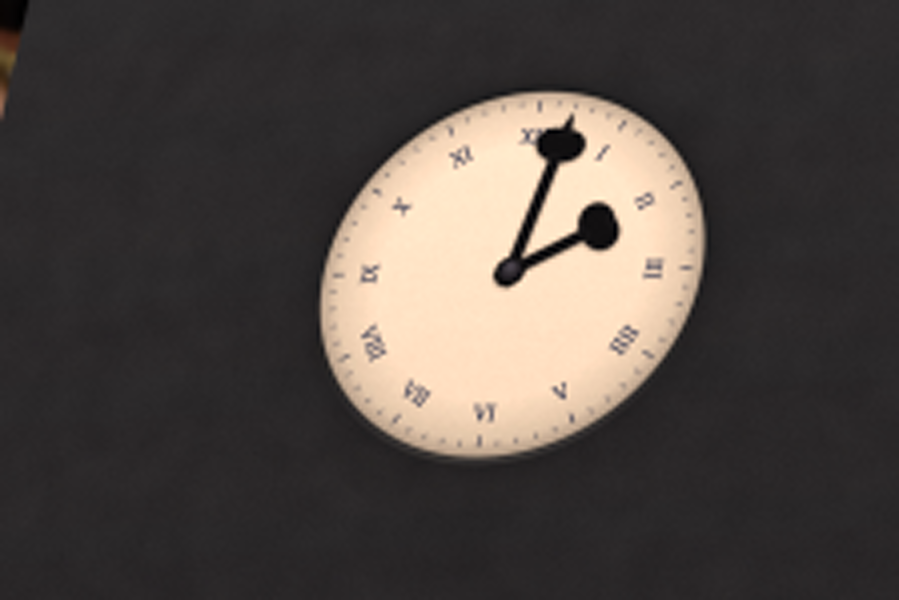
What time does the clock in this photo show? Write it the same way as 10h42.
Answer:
2h02
